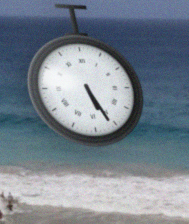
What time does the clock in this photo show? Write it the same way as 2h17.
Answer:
5h26
